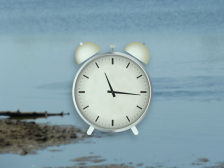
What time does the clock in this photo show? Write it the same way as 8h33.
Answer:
11h16
